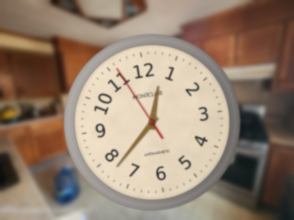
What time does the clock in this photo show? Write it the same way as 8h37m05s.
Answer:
12h37m56s
